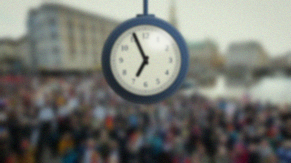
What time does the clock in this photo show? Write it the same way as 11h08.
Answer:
6h56
